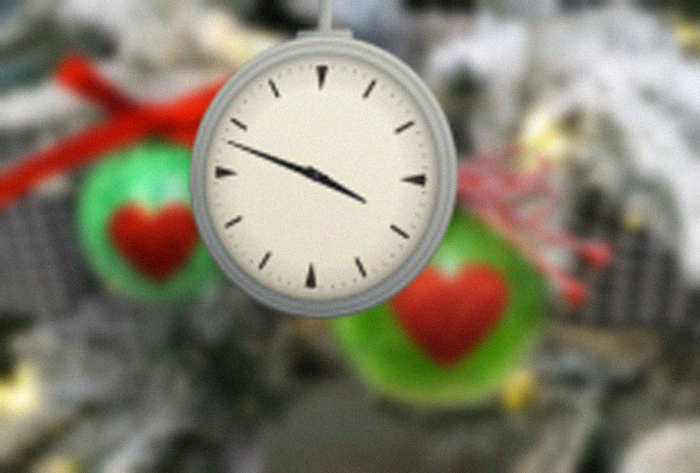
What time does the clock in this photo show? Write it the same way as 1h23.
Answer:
3h48
